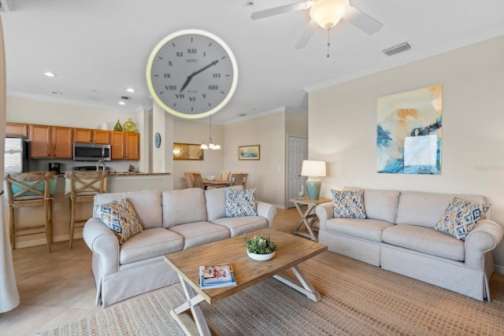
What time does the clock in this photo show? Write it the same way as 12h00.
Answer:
7h10
